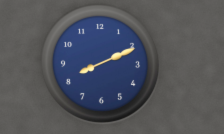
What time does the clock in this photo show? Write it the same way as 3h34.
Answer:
8h11
